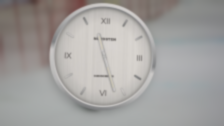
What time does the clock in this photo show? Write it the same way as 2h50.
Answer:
11h27
